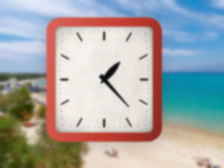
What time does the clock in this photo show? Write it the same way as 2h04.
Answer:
1h23
